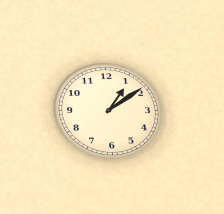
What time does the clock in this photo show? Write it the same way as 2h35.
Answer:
1h09
